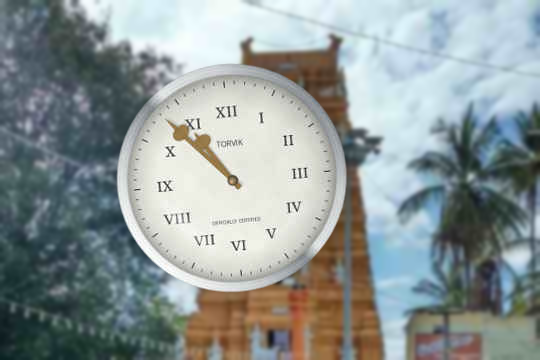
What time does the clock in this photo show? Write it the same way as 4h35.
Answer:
10h53
